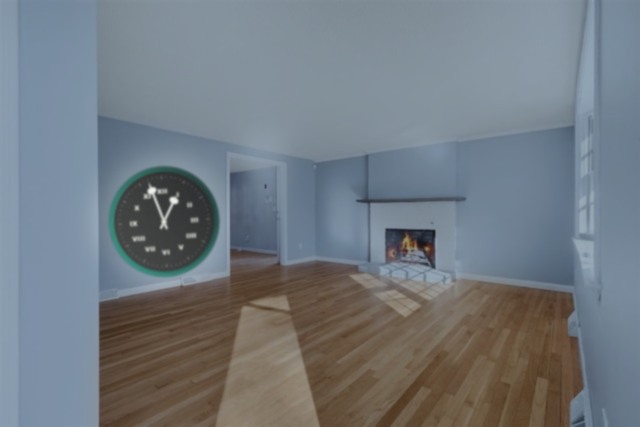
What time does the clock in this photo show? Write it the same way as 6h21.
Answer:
12h57
